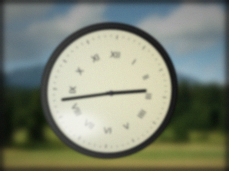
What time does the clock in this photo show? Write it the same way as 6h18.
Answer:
2h43
